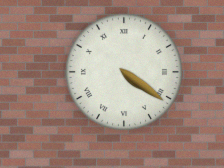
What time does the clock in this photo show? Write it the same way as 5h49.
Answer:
4h21
